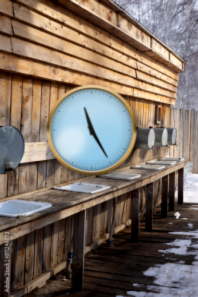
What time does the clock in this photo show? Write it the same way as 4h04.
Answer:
11h25
